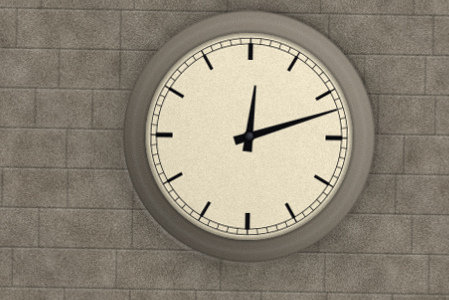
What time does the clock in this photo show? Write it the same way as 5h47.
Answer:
12h12
